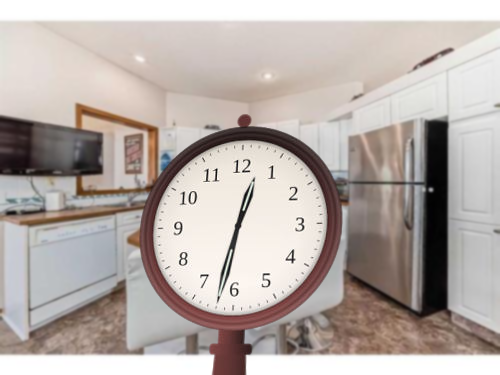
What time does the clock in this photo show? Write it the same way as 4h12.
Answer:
12h32
